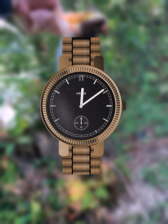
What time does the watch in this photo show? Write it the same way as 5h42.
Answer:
12h09
